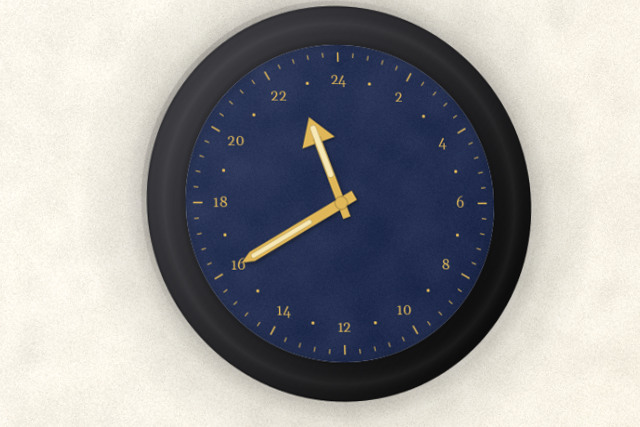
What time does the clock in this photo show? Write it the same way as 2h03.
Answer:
22h40
